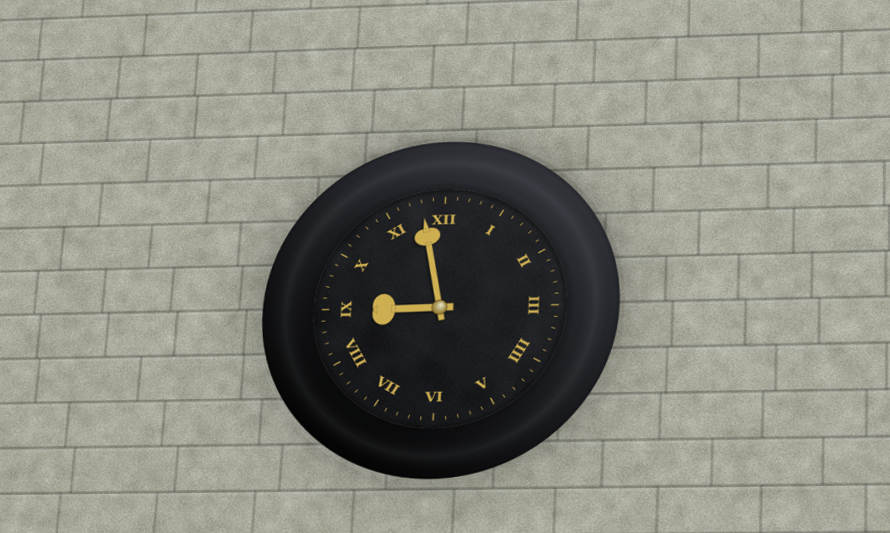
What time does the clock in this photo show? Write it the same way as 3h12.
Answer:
8h58
